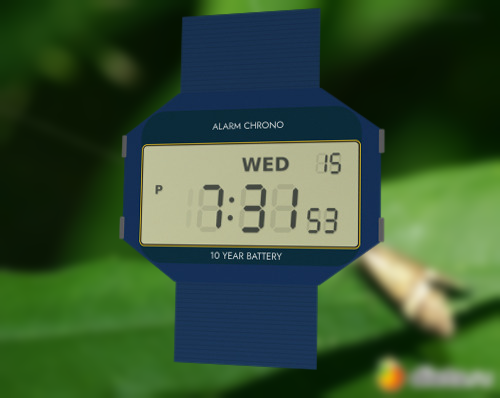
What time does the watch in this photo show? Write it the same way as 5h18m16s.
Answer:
7h31m53s
